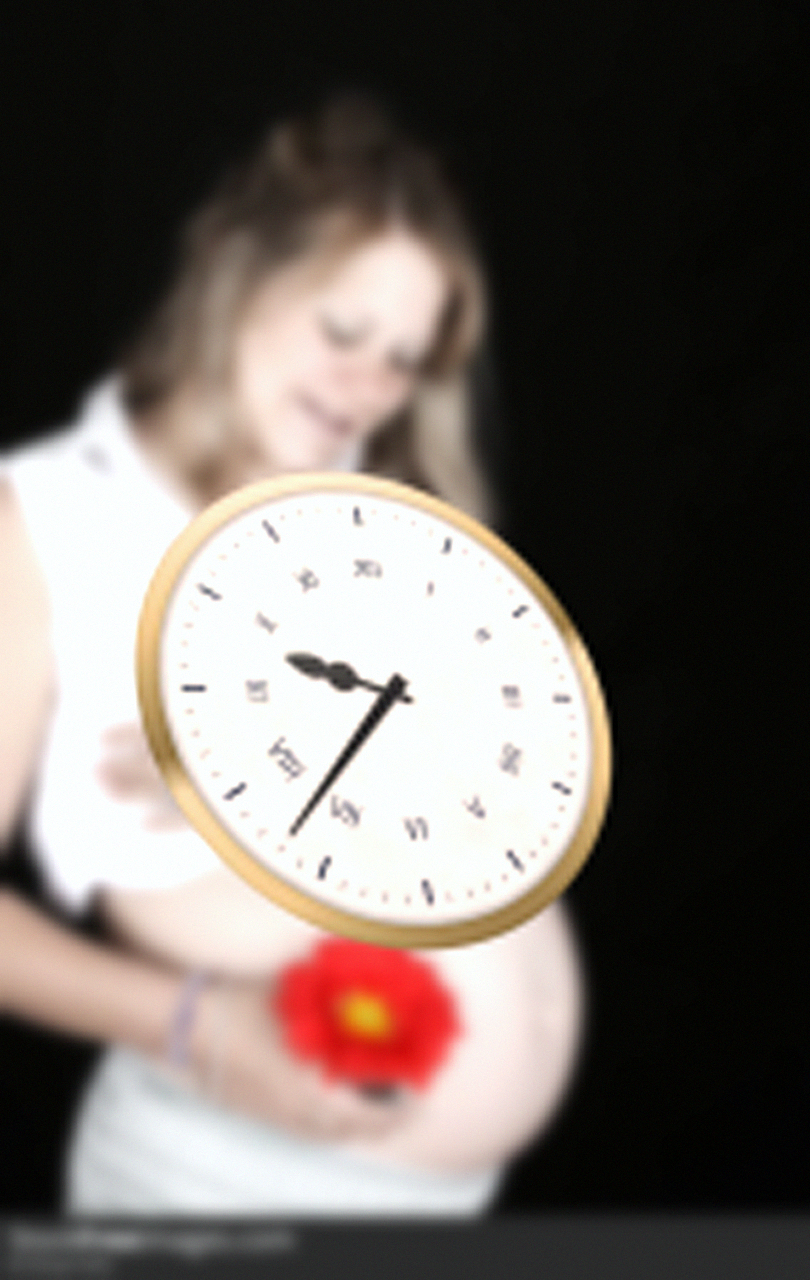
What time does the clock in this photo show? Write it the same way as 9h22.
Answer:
9h37
